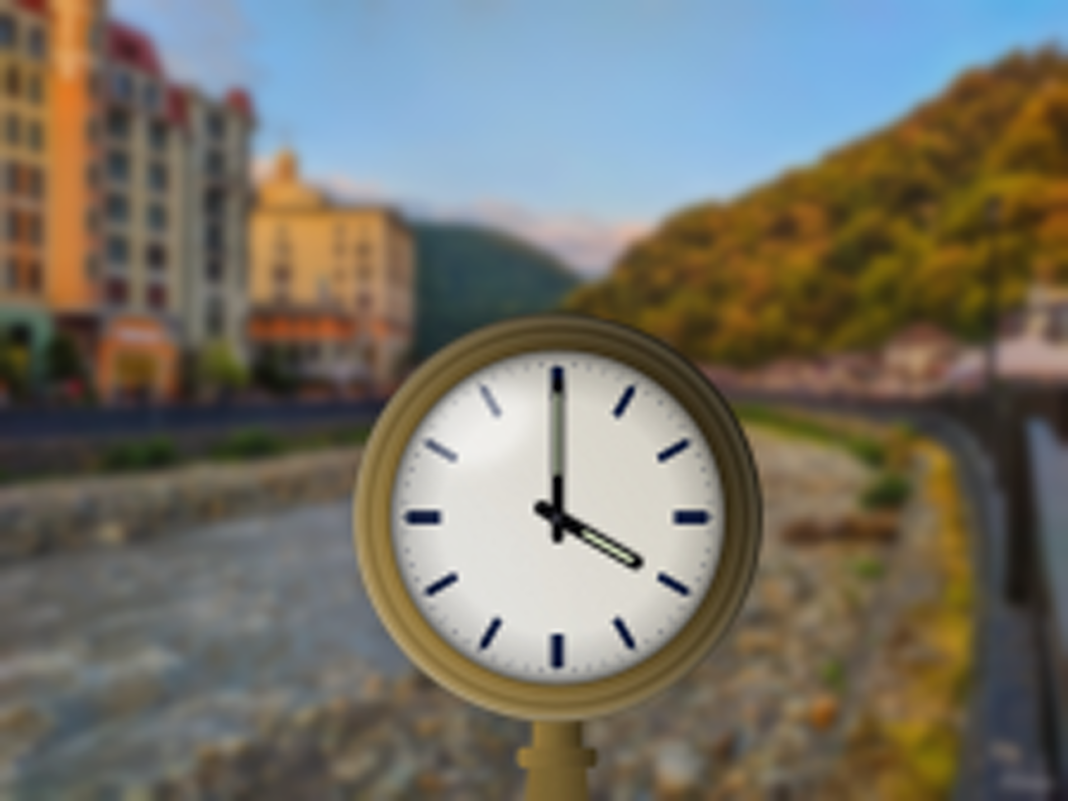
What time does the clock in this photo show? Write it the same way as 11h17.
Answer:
4h00
